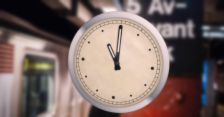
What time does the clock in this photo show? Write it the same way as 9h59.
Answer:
11h00
